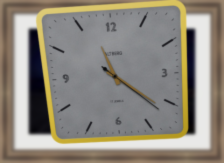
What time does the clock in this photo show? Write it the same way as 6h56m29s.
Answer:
11h21m22s
